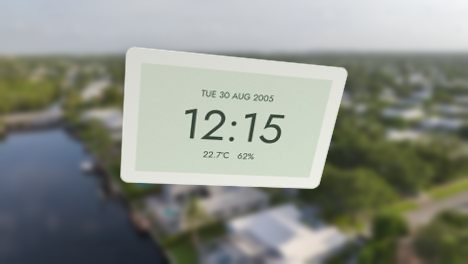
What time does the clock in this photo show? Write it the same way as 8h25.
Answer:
12h15
